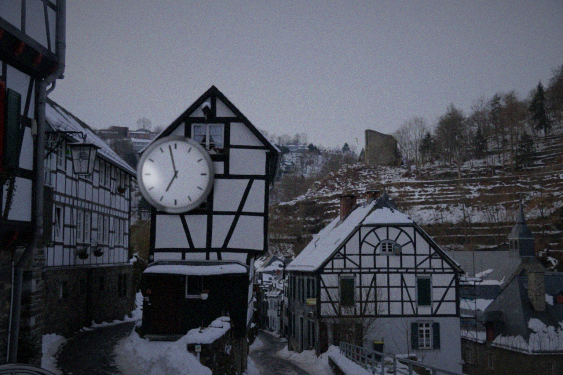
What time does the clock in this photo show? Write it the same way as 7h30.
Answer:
6h58
